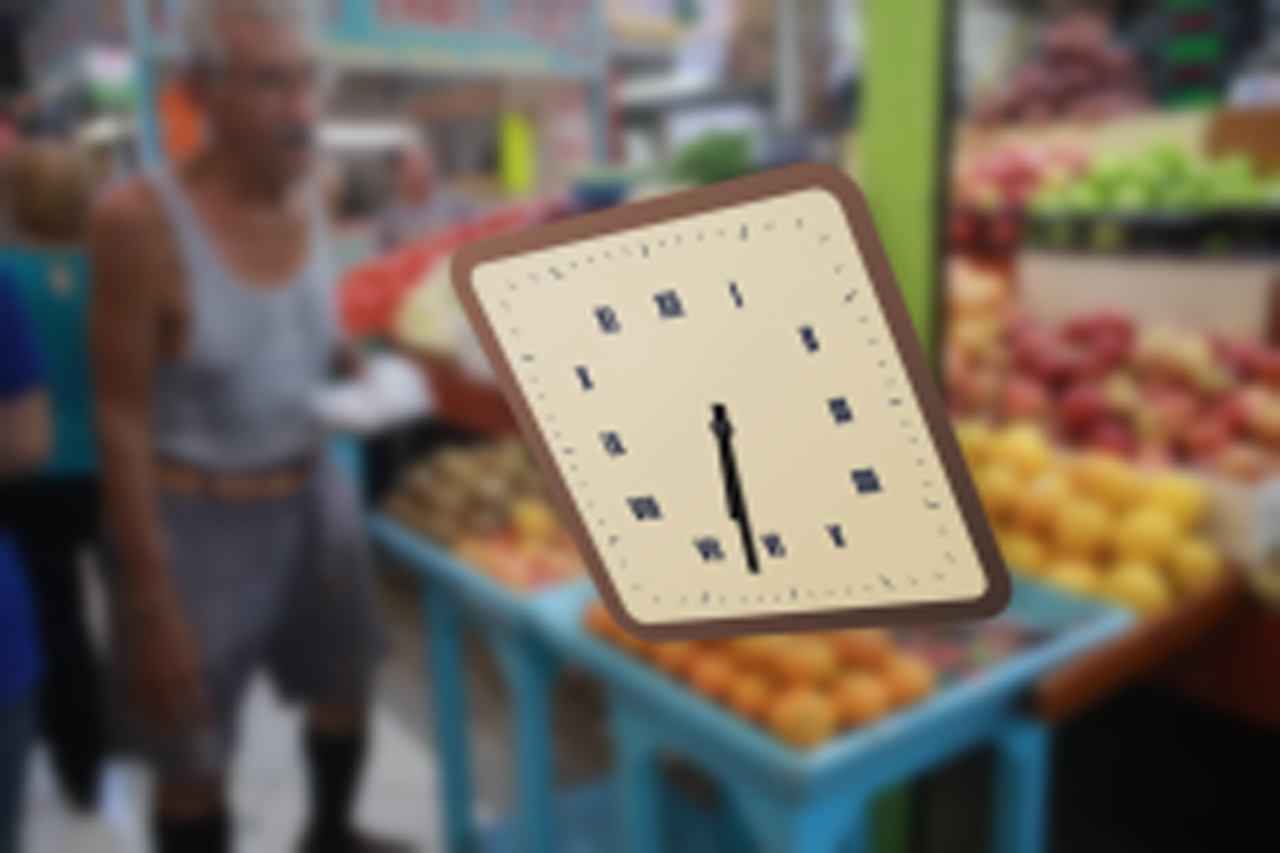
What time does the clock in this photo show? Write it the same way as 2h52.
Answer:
6h32
